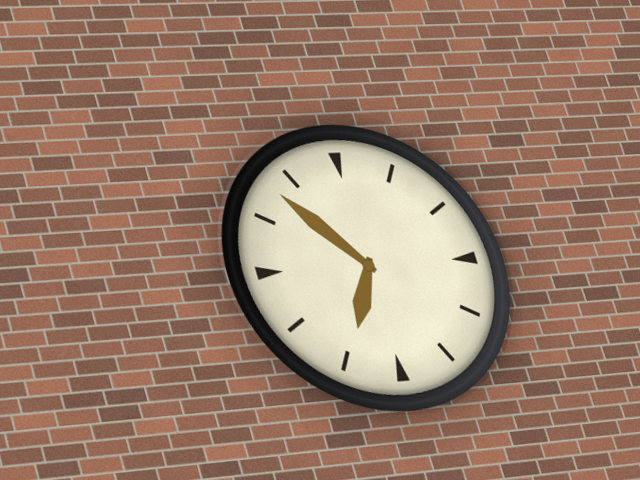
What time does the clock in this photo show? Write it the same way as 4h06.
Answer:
6h53
